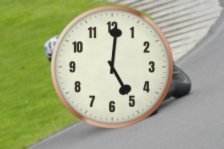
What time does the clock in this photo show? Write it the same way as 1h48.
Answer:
5h01
